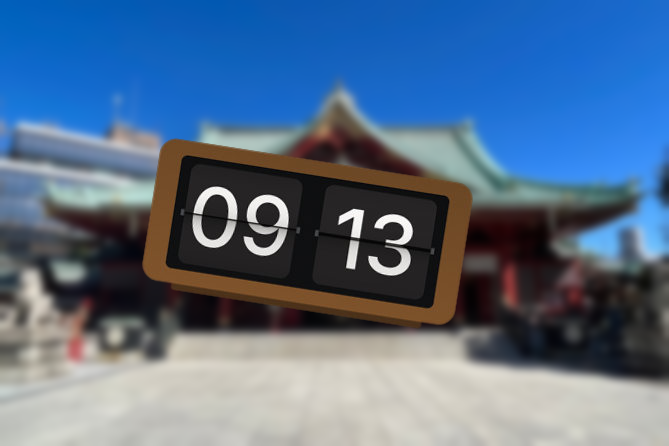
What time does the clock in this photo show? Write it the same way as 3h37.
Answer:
9h13
